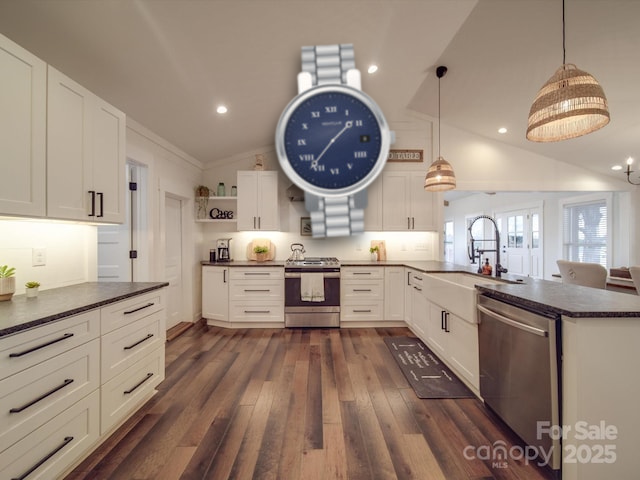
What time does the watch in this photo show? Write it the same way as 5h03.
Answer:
1h37
